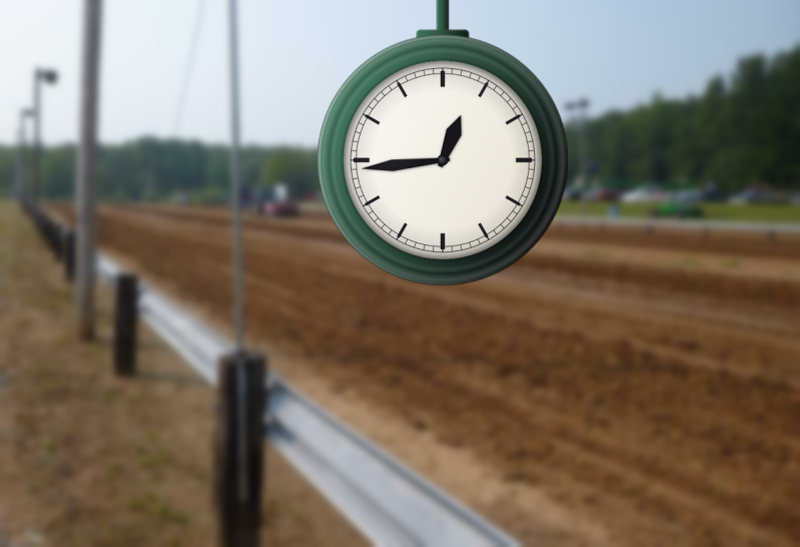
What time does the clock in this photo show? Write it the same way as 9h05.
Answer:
12h44
